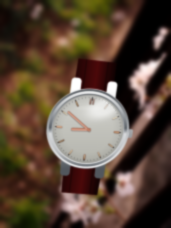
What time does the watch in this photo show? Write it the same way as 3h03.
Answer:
8h51
